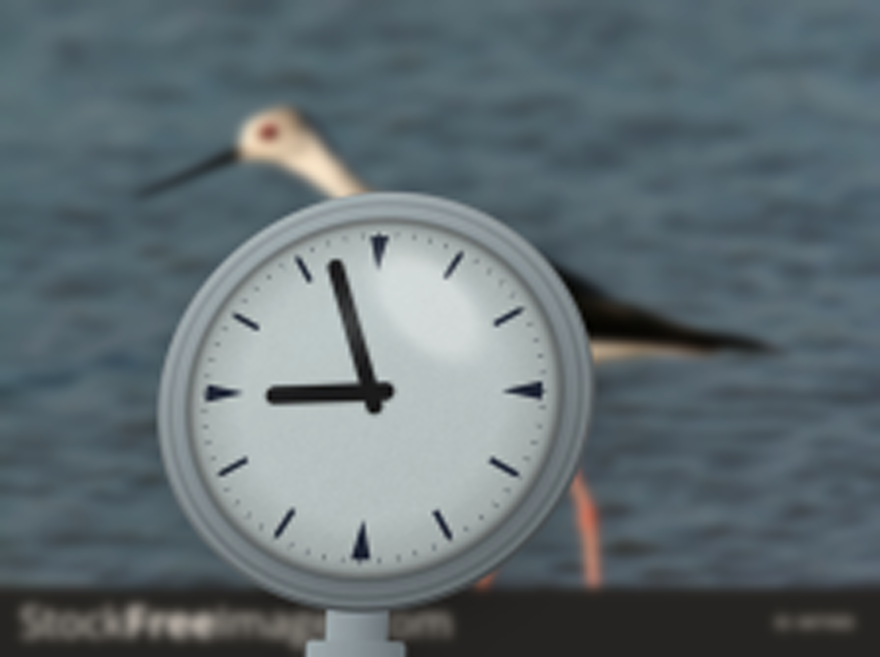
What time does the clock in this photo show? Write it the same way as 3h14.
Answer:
8h57
